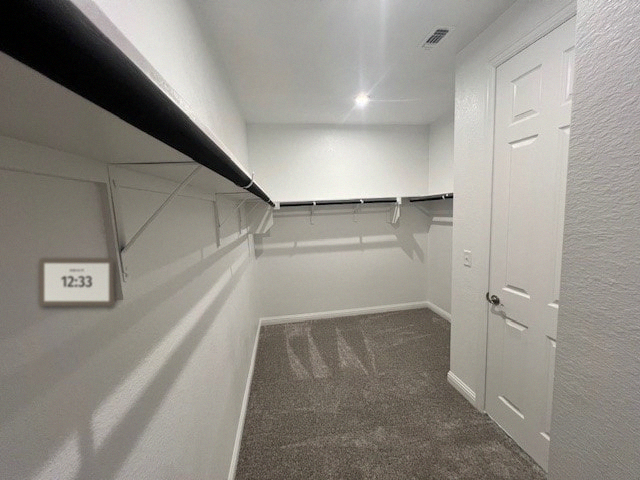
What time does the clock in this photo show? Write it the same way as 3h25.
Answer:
12h33
